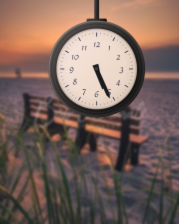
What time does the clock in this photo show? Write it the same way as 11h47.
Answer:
5h26
